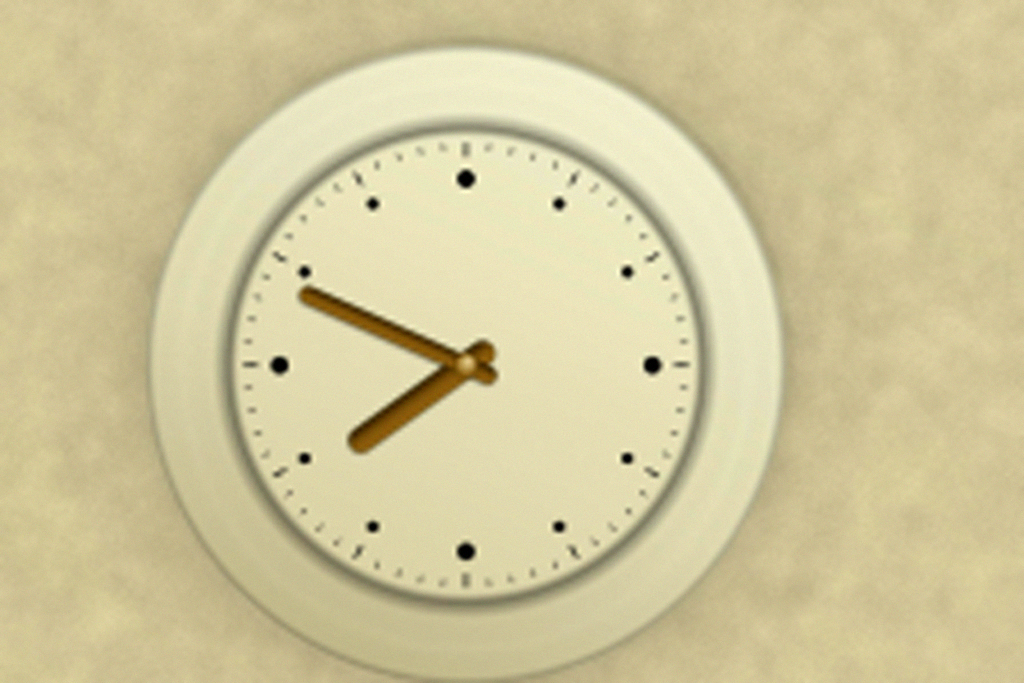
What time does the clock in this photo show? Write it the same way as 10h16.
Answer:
7h49
